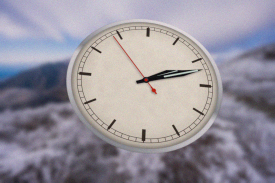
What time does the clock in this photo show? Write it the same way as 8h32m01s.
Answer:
2h11m54s
